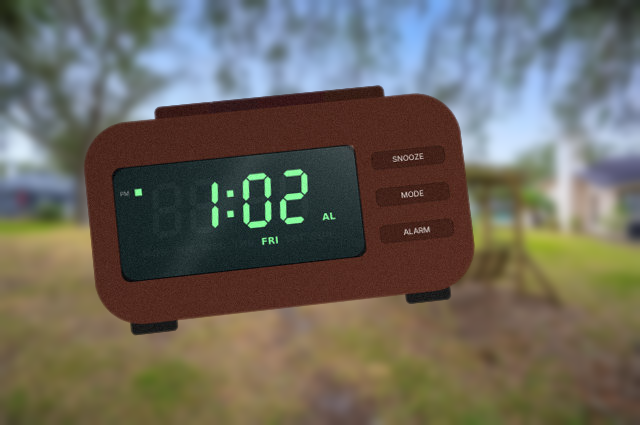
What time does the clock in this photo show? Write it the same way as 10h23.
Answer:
1h02
